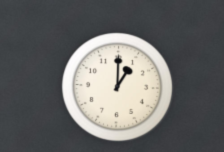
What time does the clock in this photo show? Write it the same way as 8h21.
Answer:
1h00
